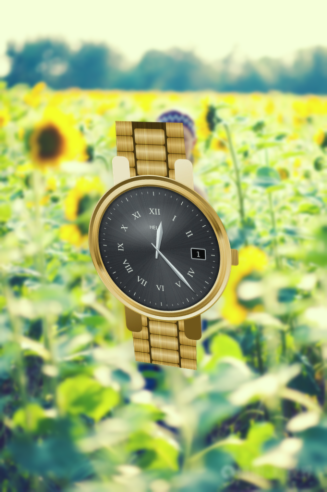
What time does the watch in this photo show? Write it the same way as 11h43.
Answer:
12h23
